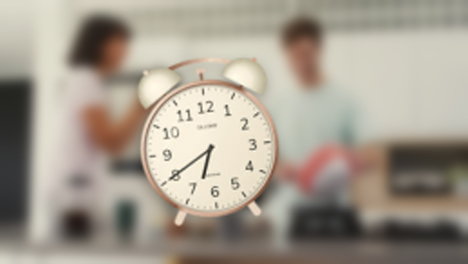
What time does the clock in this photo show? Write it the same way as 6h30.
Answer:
6h40
